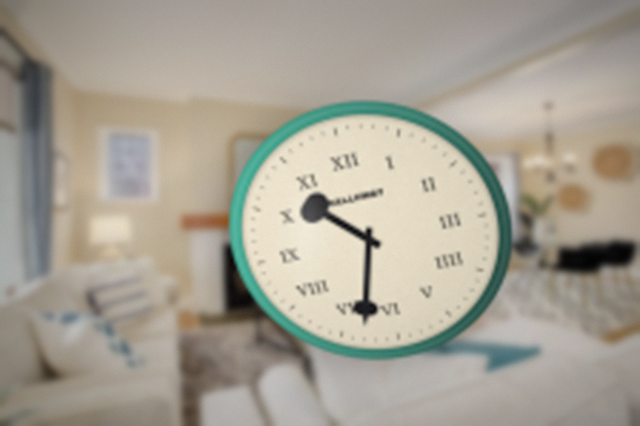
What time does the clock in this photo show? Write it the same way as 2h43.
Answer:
10h33
